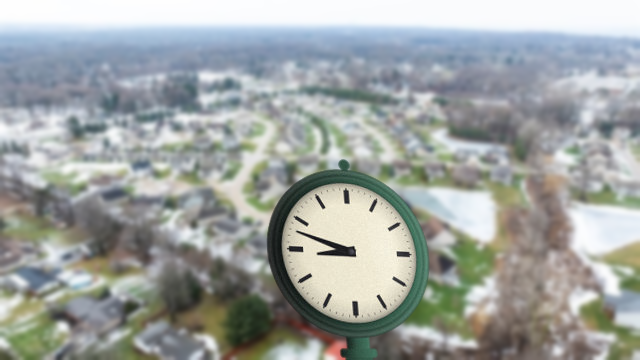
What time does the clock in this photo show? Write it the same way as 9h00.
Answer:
8h48
